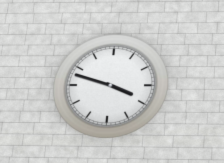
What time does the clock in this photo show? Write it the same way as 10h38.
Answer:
3h48
